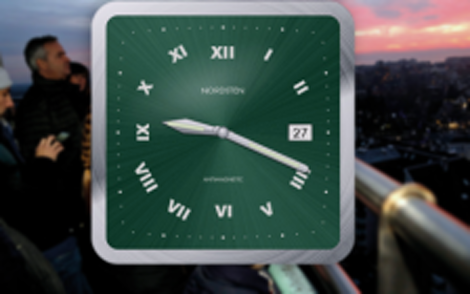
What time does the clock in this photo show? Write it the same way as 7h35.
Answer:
9h19
